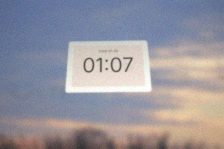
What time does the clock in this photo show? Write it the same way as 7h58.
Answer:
1h07
